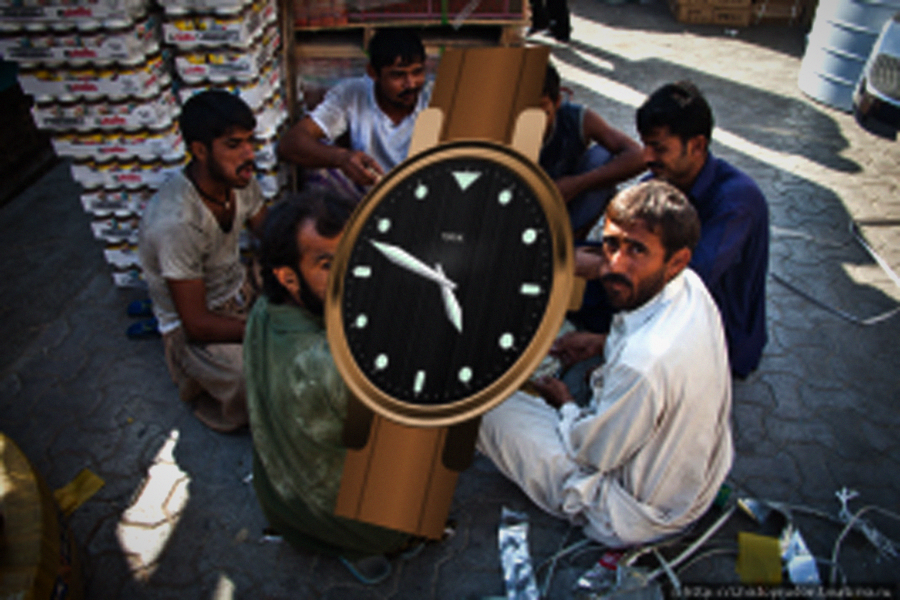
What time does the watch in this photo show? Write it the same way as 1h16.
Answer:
4h48
